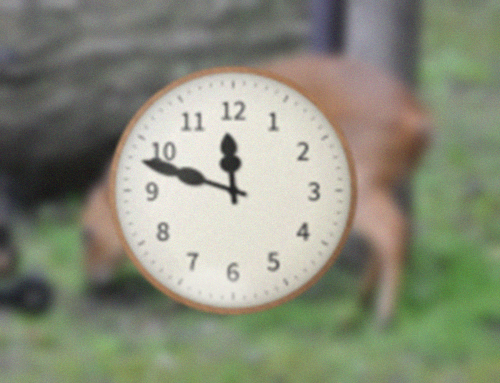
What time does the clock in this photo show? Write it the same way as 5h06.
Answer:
11h48
